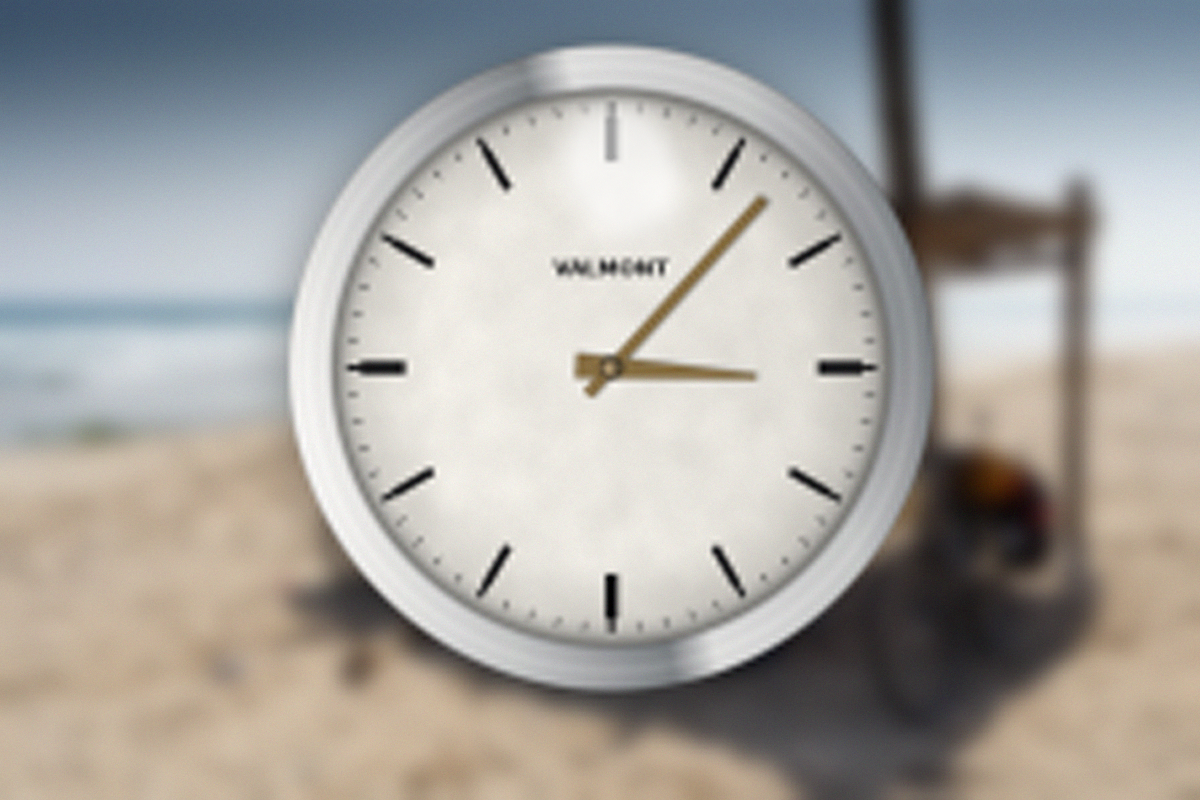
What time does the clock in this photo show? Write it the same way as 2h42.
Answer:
3h07
